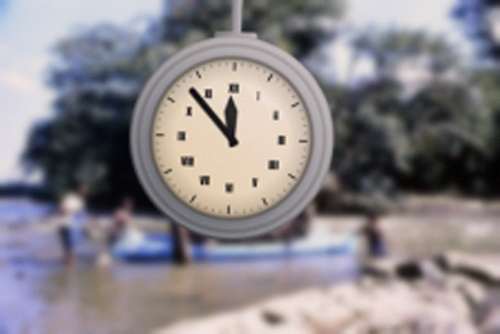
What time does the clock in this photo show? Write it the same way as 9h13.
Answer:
11h53
